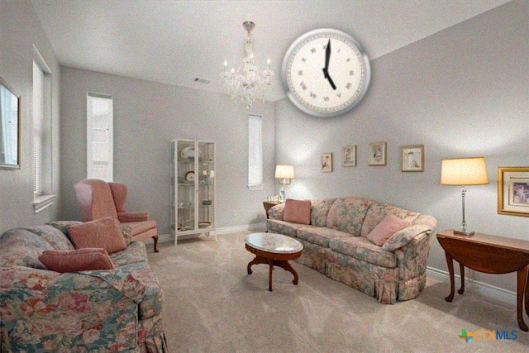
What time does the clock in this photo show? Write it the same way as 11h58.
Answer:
5h01
